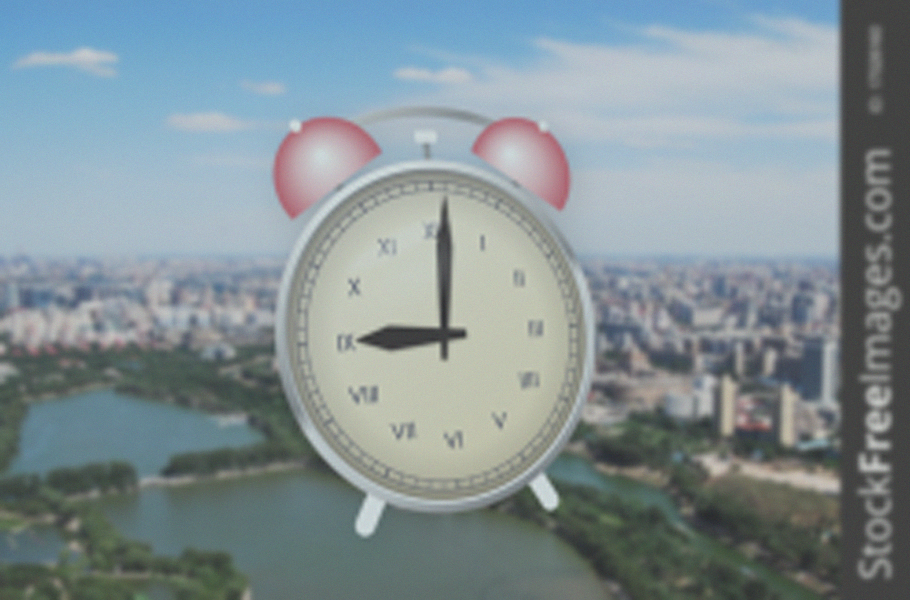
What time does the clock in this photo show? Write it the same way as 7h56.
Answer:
9h01
